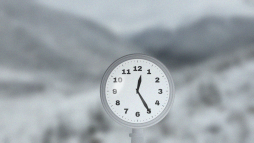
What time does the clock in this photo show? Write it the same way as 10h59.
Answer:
12h25
